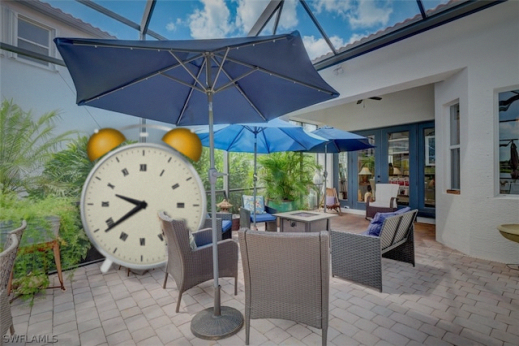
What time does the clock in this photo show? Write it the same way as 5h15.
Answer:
9h39
